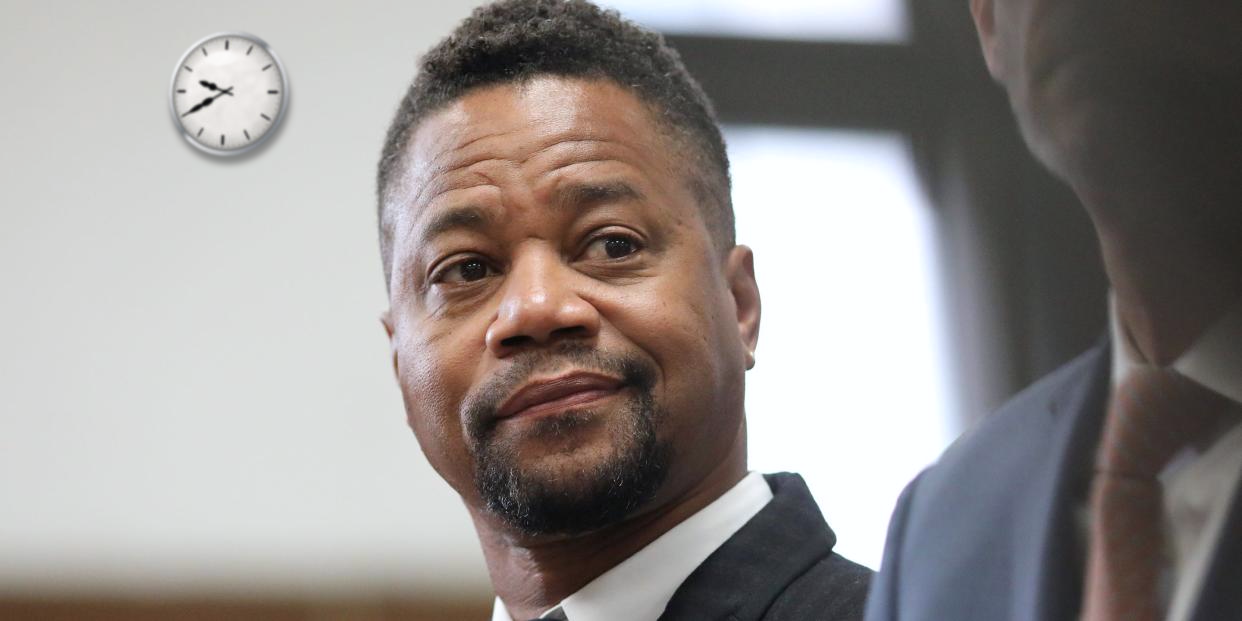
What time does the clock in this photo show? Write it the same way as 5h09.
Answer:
9h40
